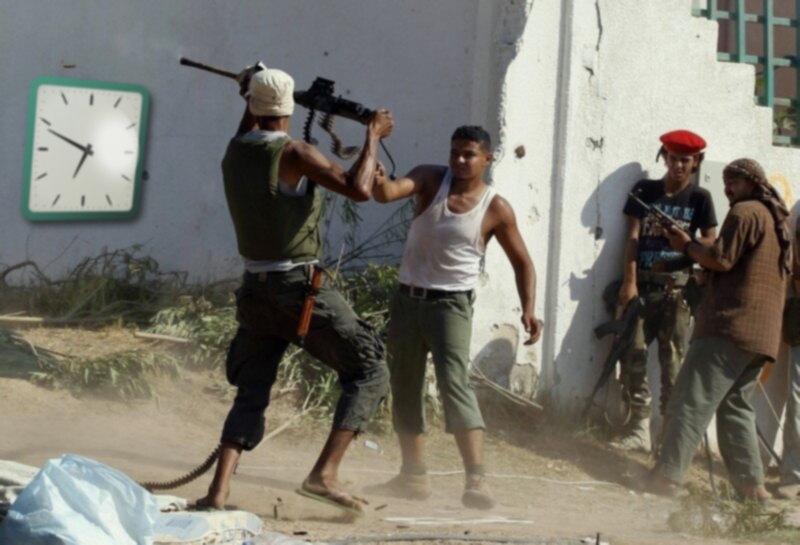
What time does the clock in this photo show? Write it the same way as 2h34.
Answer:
6h49
